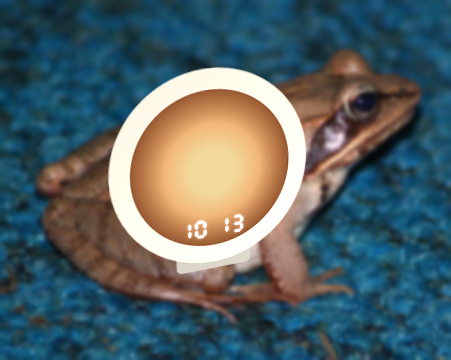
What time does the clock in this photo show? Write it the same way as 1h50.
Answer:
10h13
